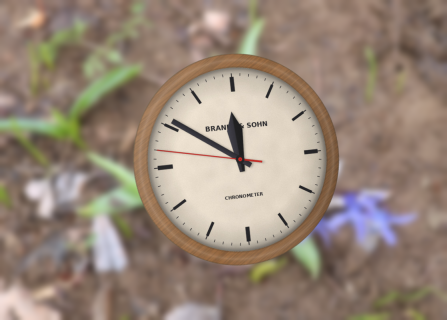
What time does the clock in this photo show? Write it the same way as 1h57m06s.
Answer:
11h50m47s
